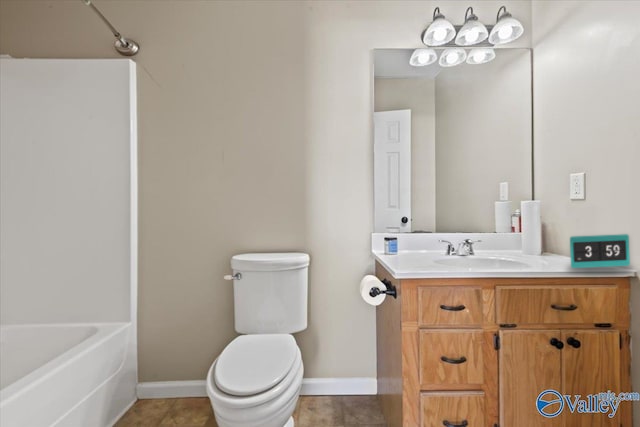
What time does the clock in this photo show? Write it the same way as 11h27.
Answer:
3h59
